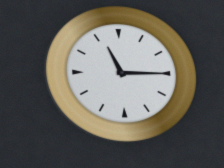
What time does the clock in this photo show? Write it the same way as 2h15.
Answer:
11h15
